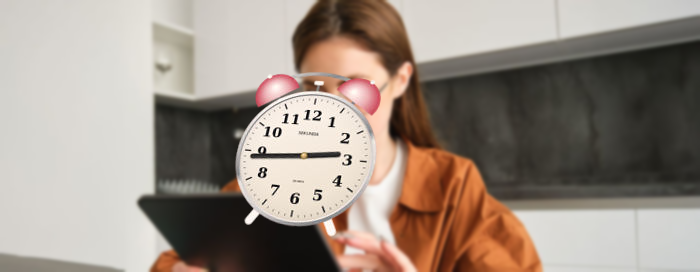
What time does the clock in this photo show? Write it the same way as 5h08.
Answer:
2h44
